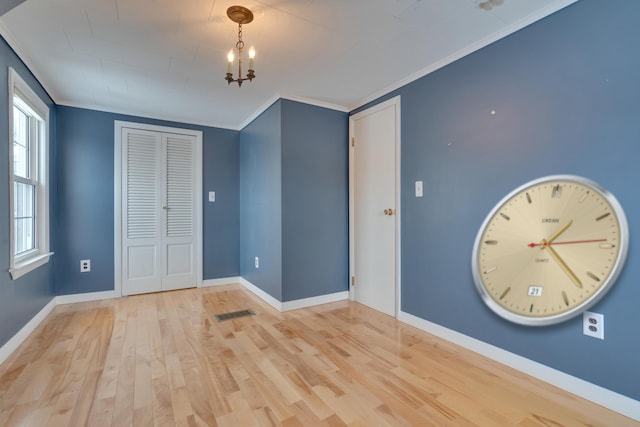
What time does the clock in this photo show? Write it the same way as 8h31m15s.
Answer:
1h22m14s
